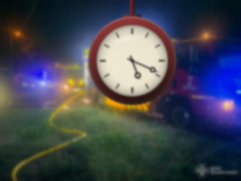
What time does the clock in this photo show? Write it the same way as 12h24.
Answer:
5h19
